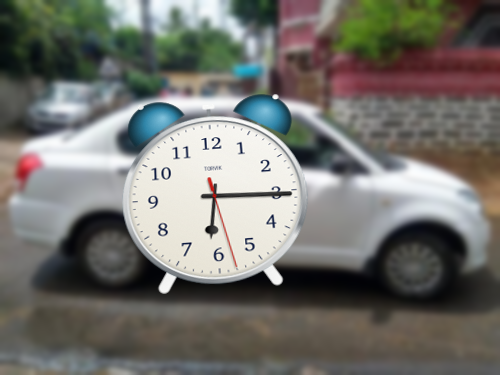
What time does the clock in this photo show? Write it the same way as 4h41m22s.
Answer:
6h15m28s
